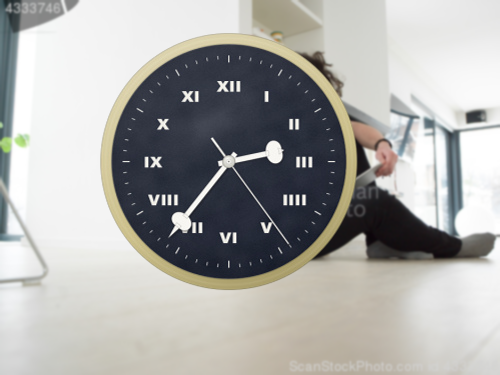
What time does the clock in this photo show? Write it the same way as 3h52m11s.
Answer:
2h36m24s
